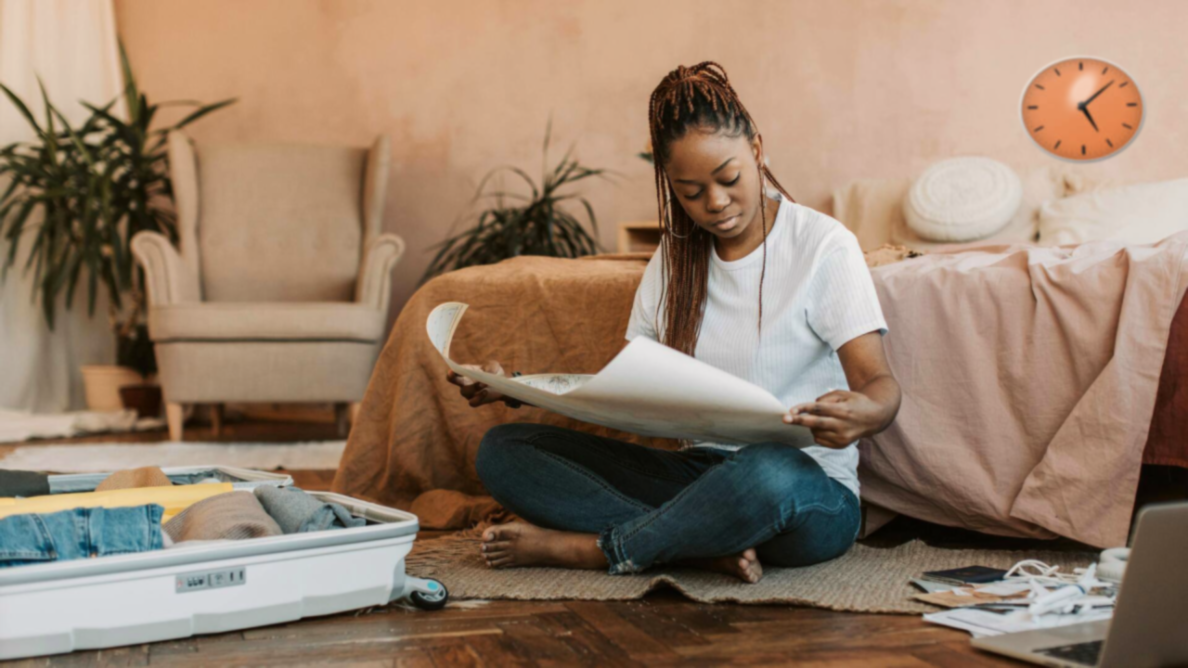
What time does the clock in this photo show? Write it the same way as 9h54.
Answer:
5h08
